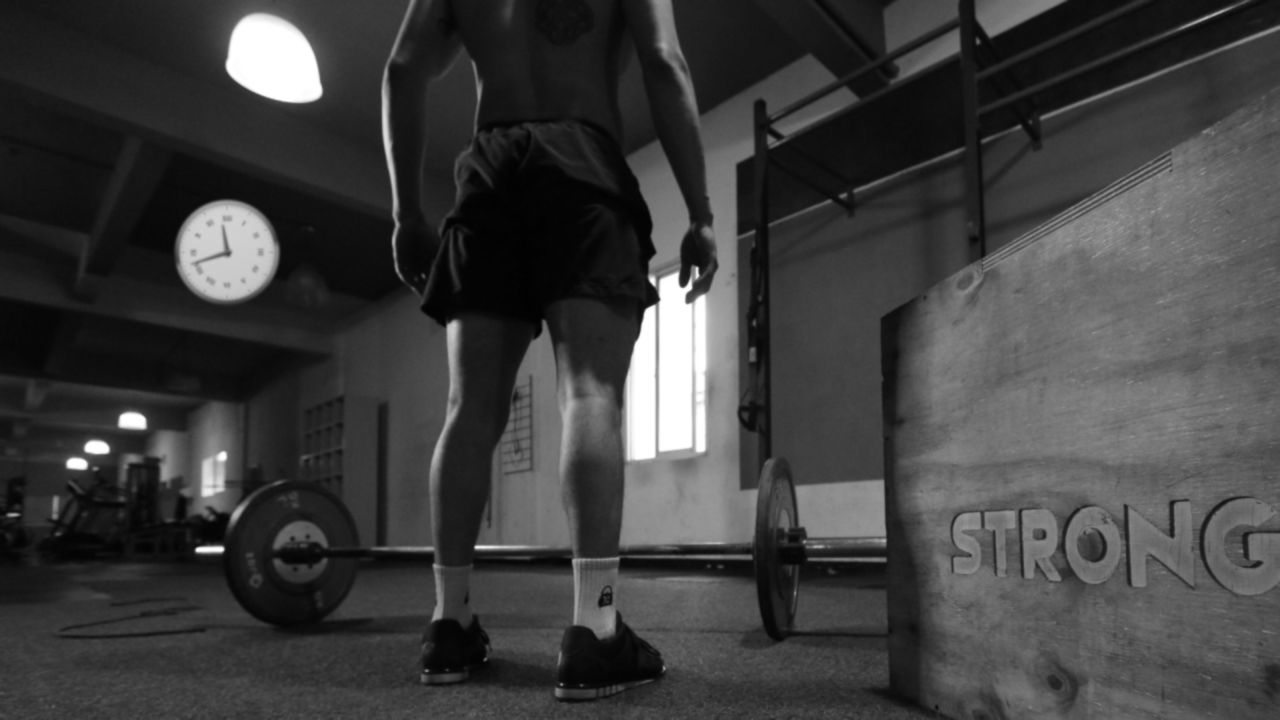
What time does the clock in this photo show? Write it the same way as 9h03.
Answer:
11h42
